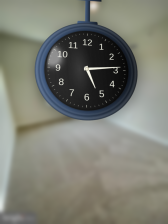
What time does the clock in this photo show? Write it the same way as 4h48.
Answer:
5h14
